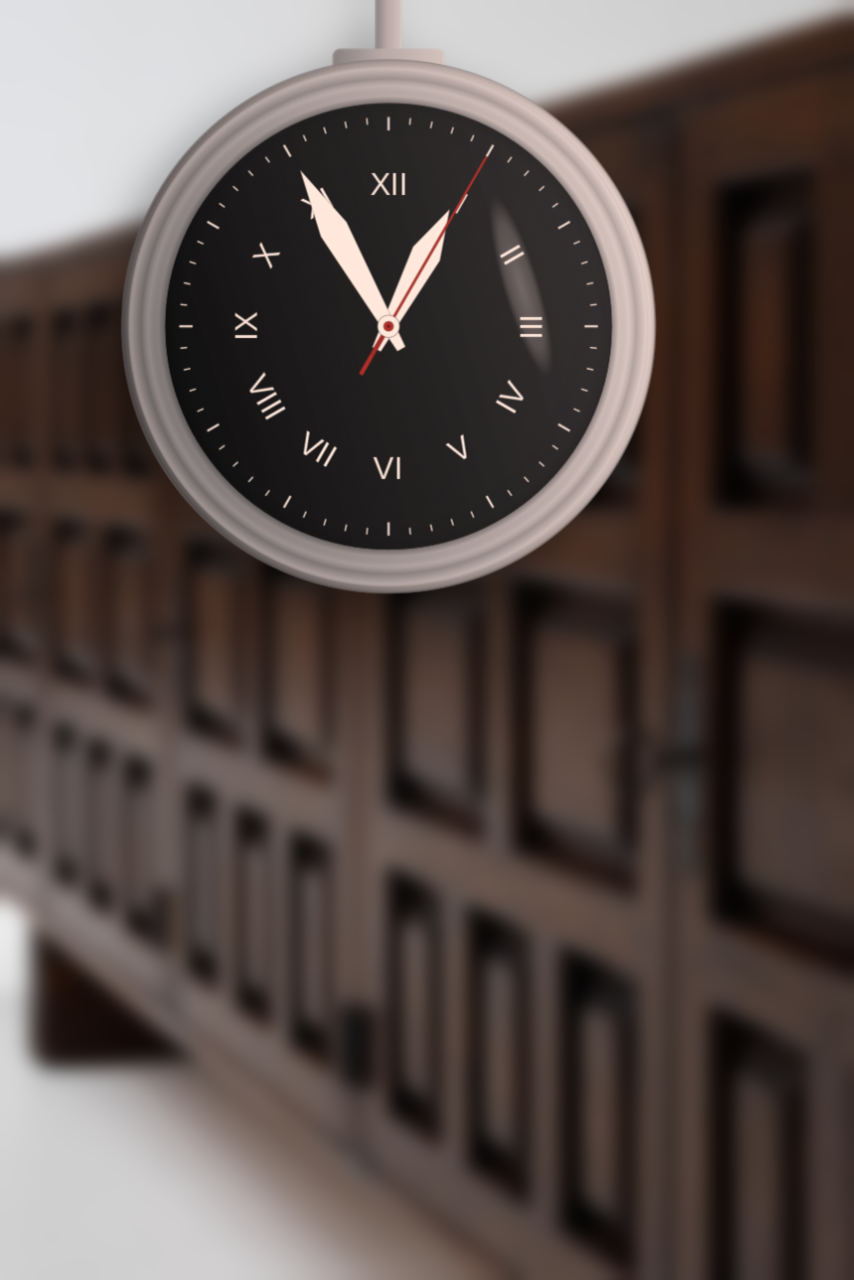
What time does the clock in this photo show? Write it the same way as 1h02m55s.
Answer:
12h55m05s
